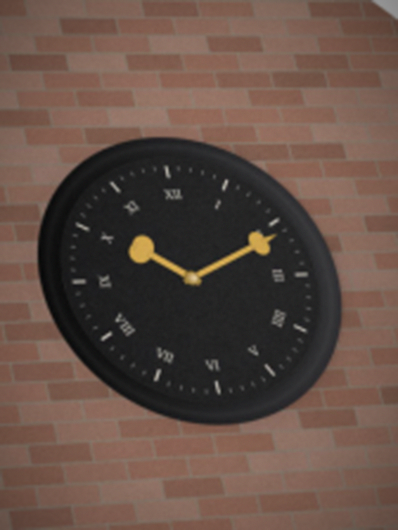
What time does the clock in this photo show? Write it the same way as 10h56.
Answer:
10h11
